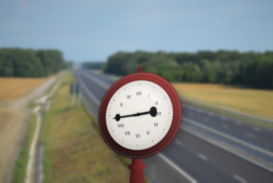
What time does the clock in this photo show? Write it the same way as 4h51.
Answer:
2h44
